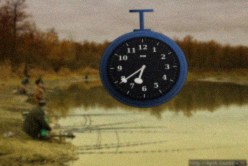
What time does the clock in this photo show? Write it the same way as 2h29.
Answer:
6h39
